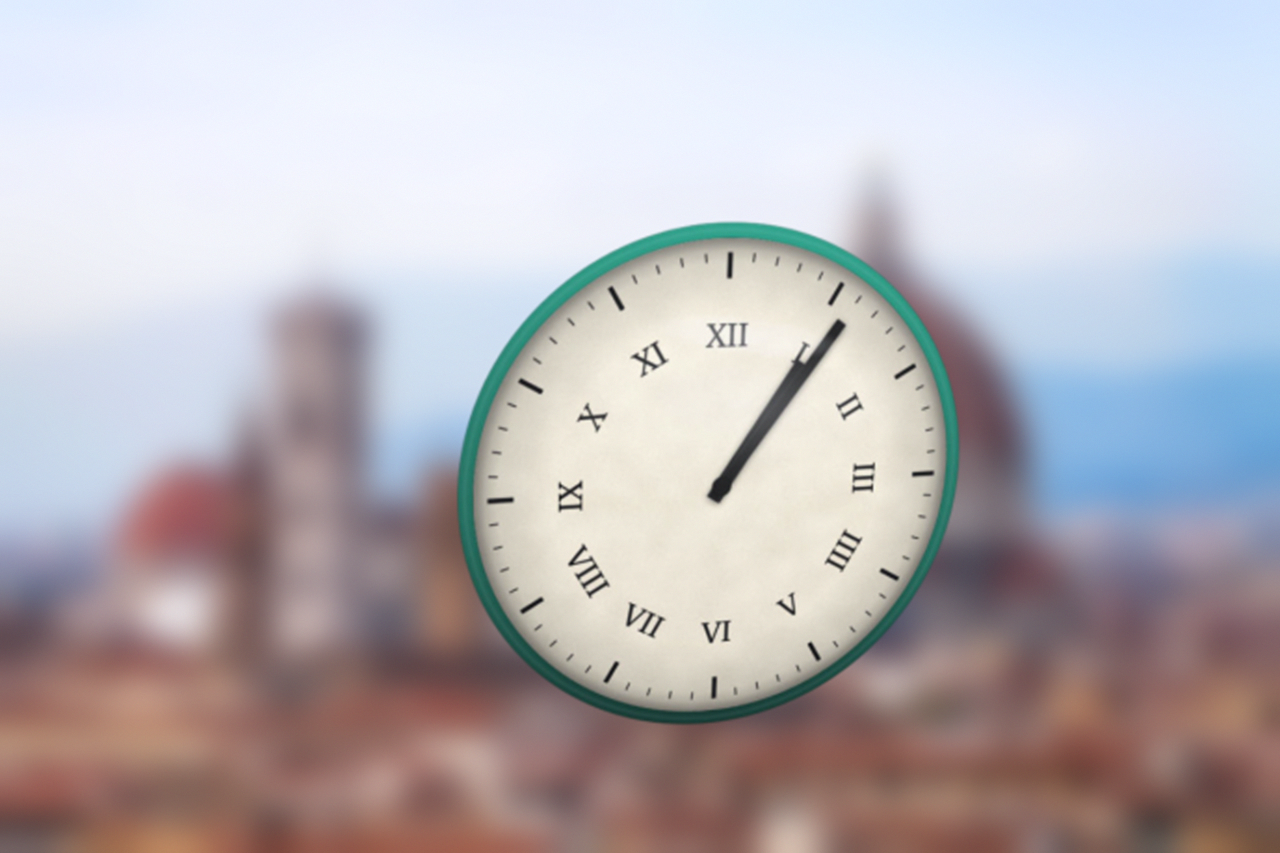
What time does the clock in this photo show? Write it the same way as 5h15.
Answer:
1h06
